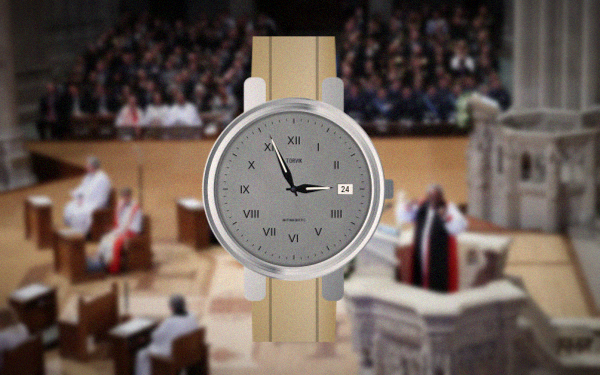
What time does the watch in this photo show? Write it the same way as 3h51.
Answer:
2h56
